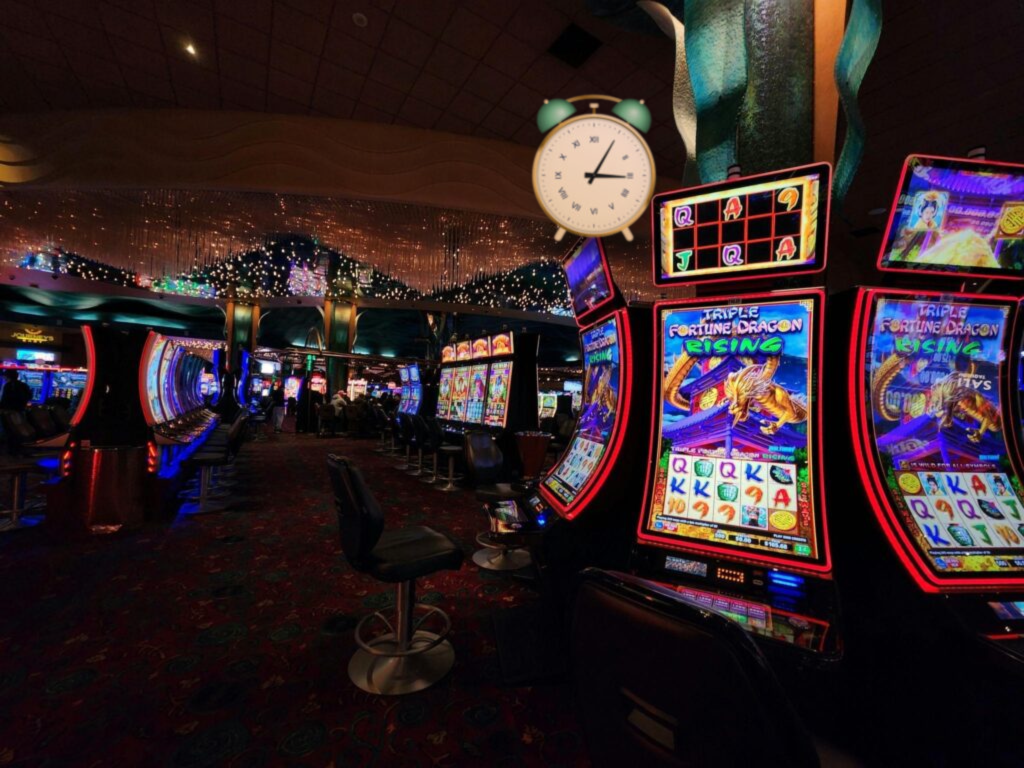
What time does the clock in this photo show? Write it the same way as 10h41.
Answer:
3h05
